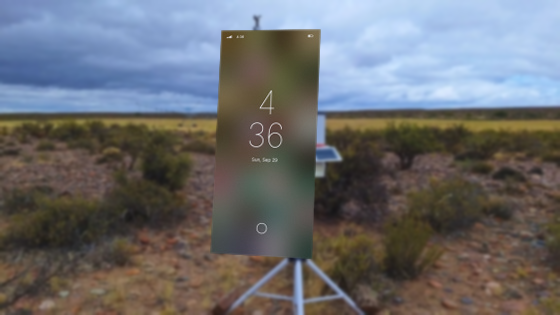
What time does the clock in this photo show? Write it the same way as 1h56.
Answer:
4h36
